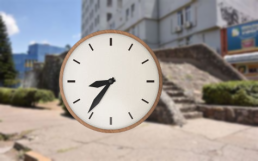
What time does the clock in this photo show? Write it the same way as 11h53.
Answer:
8h36
